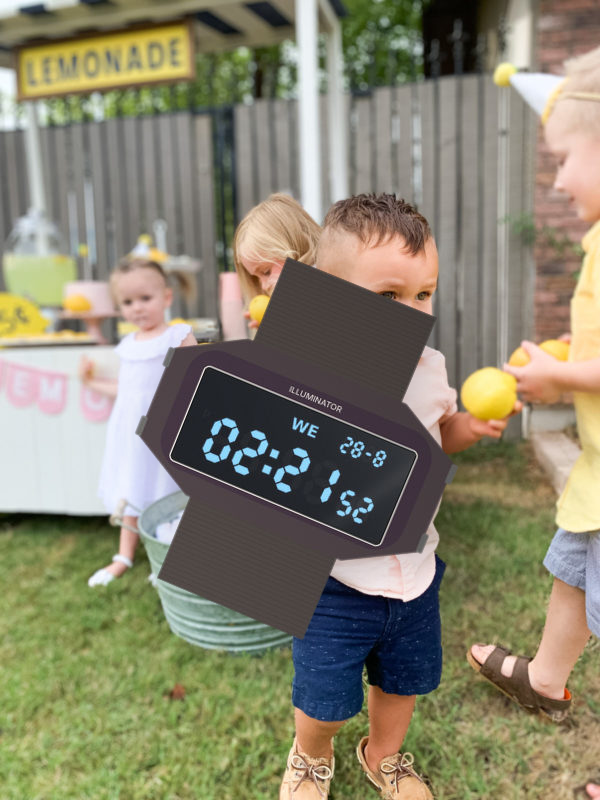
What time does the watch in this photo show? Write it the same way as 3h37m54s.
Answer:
2h21m52s
